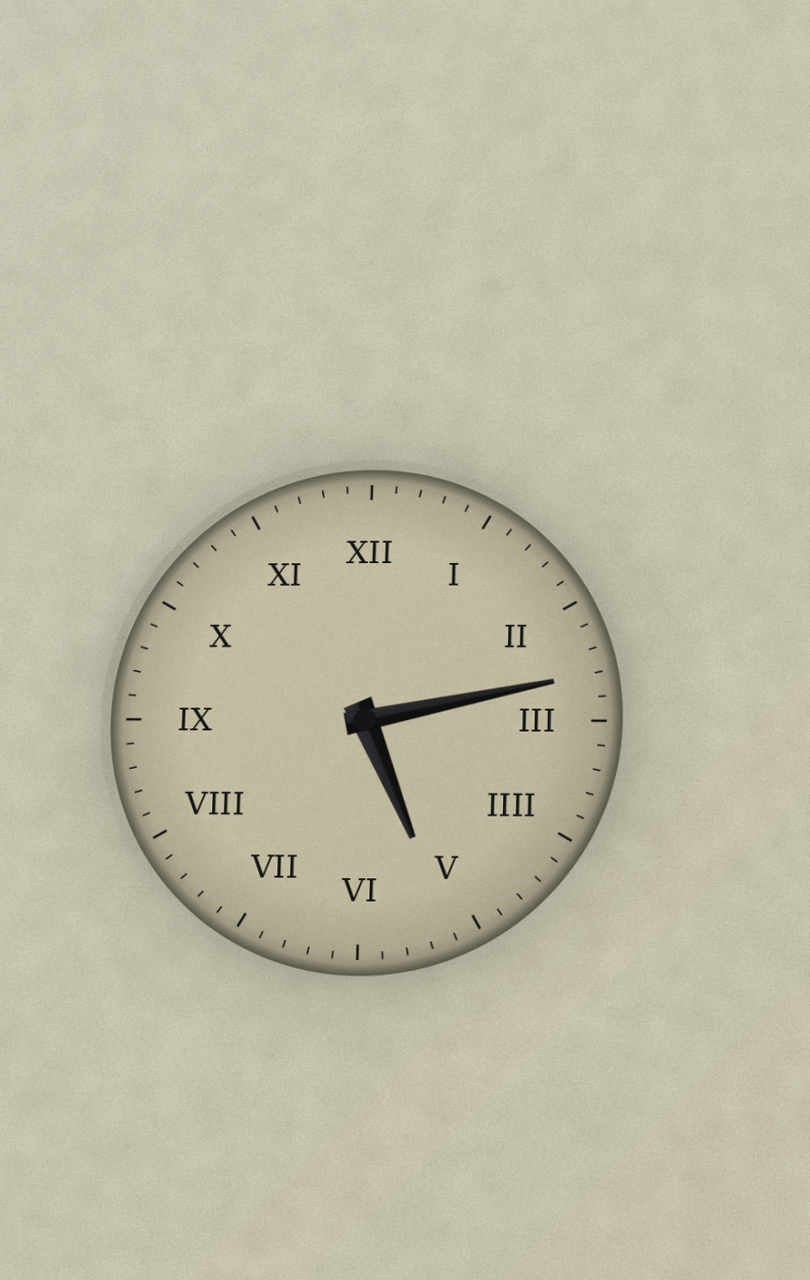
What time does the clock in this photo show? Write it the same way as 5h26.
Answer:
5h13
